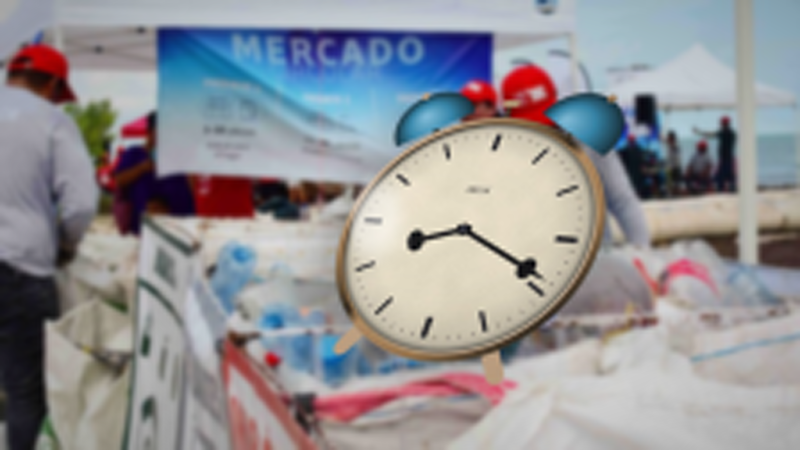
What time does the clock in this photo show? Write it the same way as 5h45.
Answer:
8h19
